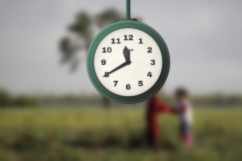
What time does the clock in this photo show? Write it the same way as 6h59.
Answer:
11h40
